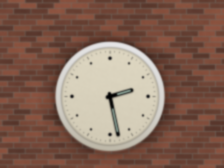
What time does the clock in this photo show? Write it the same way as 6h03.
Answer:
2h28
